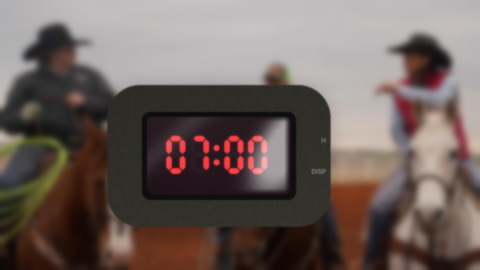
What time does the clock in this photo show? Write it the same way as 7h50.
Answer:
7h00
